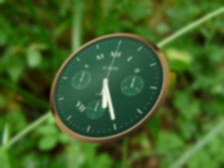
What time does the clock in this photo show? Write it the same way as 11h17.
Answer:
5h25
